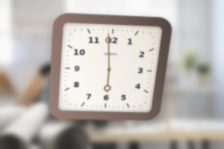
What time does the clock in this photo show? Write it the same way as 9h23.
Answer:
5h59
